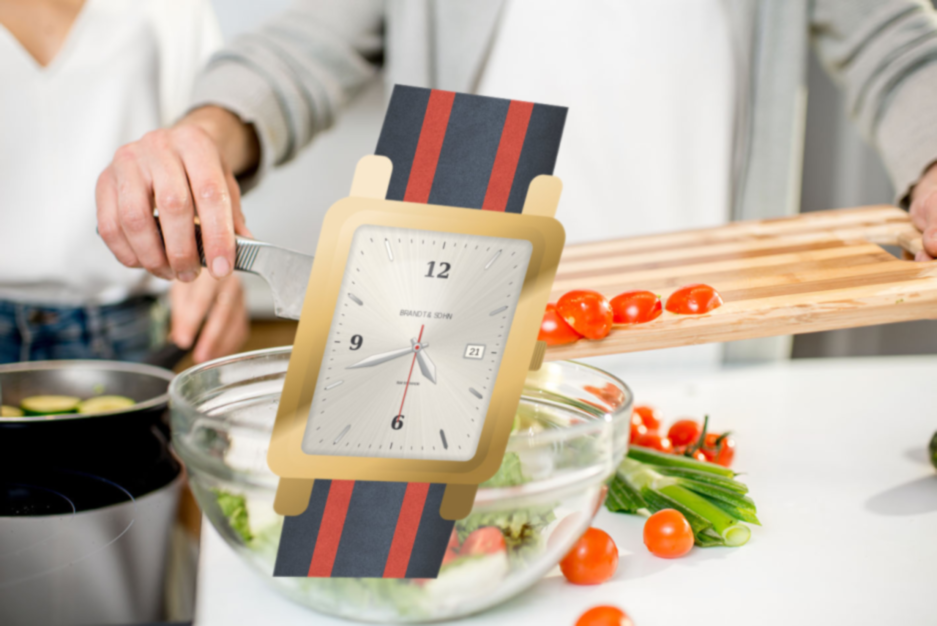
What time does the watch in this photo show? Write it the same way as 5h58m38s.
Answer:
4h41m30s
